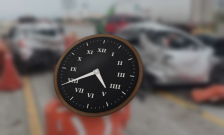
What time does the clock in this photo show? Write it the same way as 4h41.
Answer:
4h40
